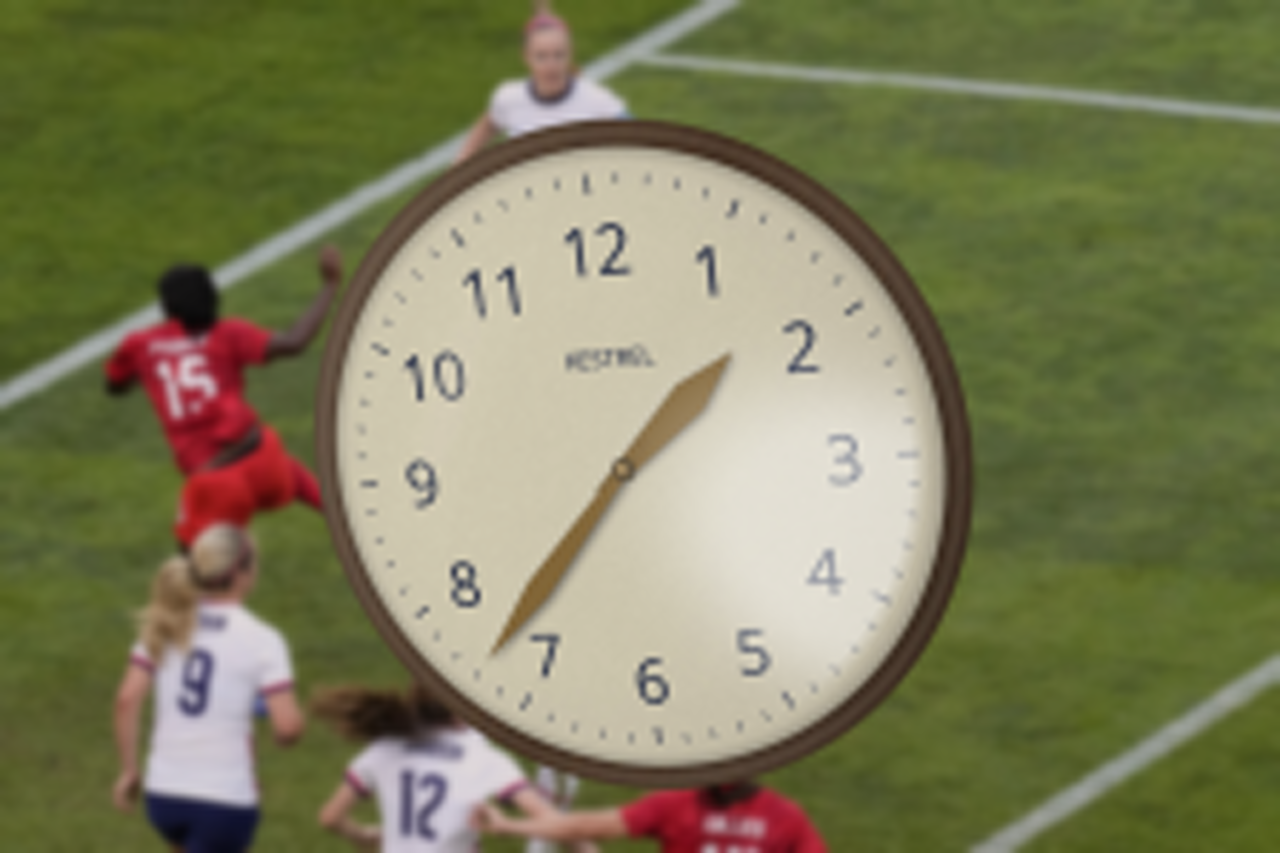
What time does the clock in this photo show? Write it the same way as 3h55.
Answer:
1h37
